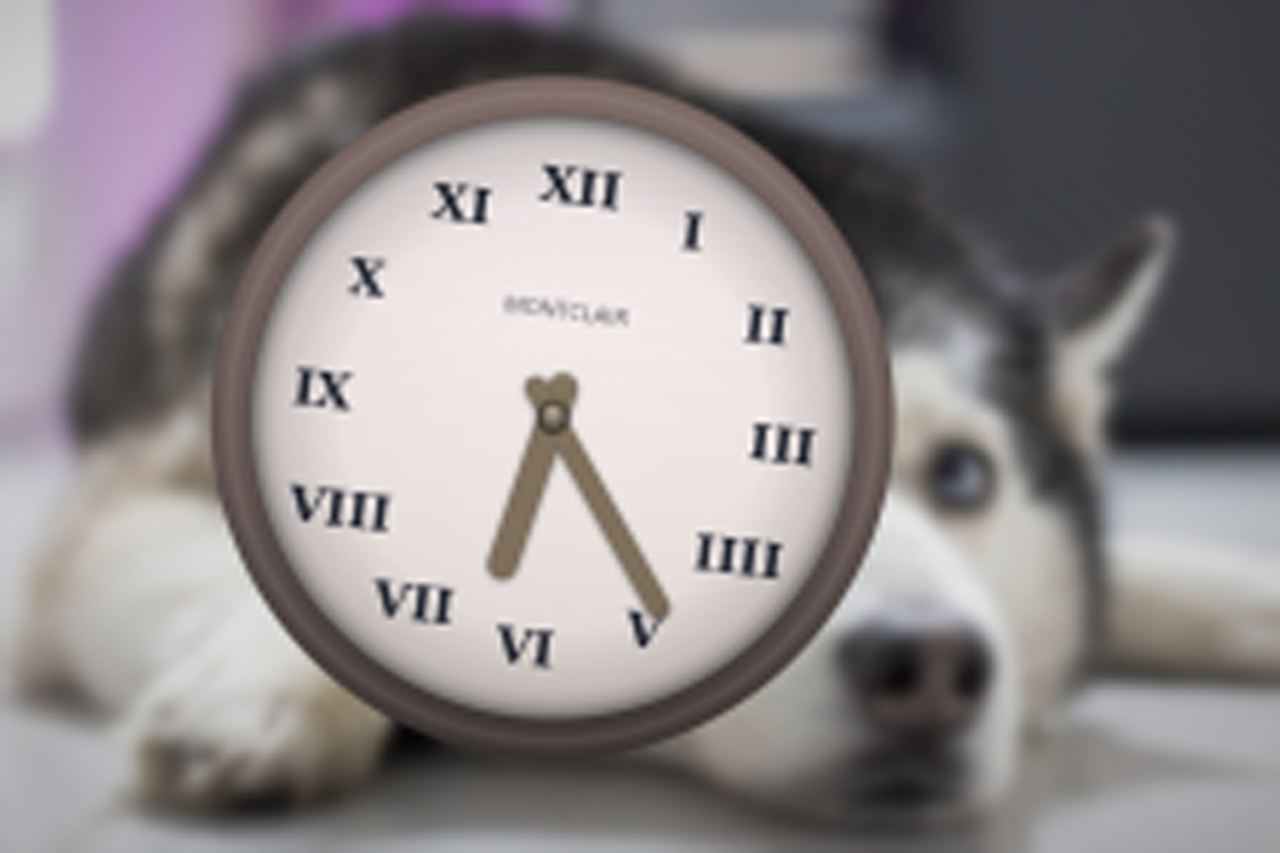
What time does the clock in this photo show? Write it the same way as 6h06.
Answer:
6h24
